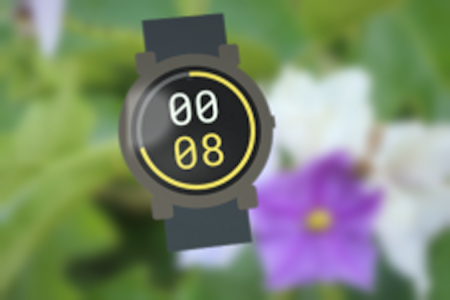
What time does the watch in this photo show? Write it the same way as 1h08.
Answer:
0h08
